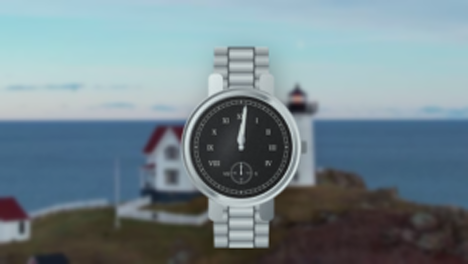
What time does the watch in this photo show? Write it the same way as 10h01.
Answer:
12h01
